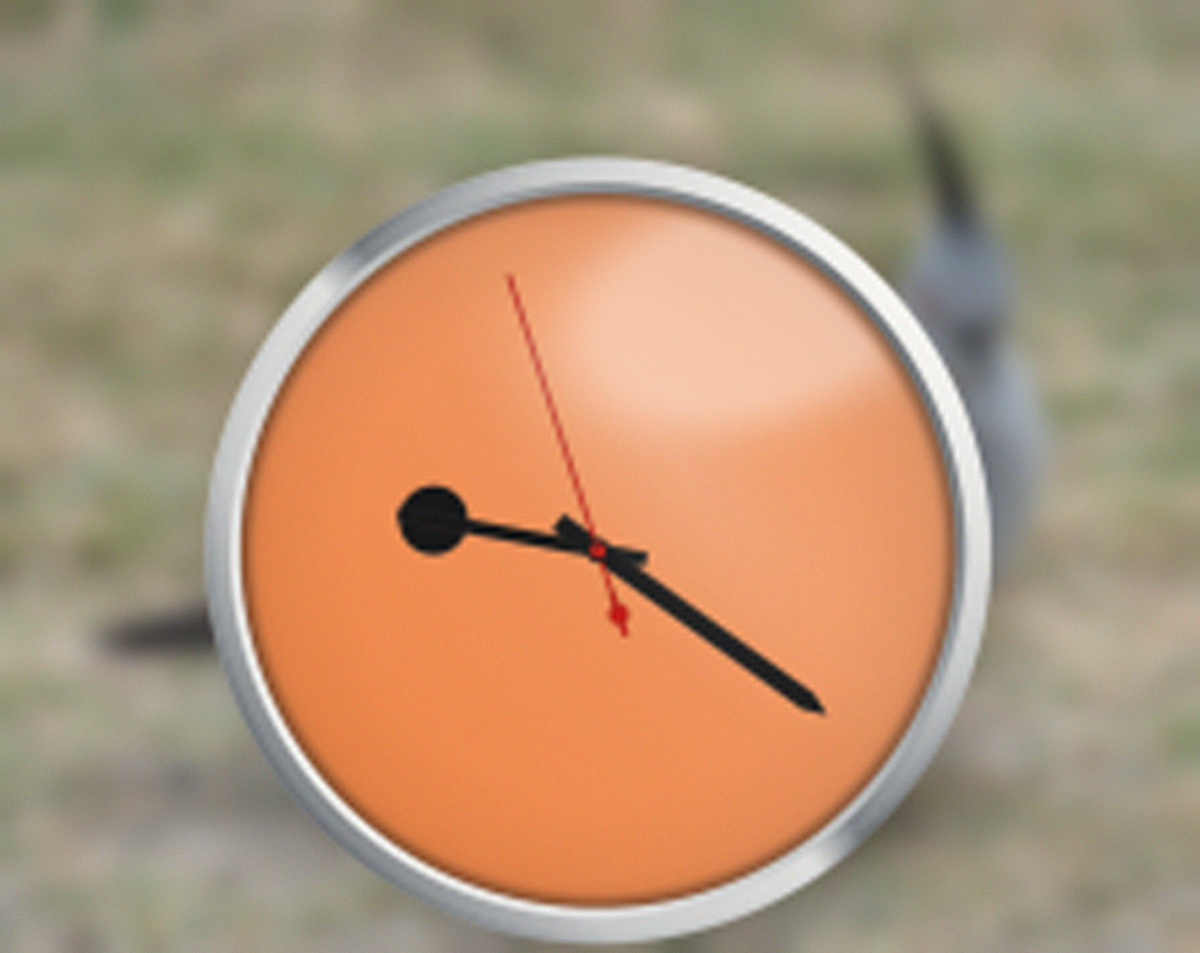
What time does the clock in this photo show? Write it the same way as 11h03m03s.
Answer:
9h20m57s
